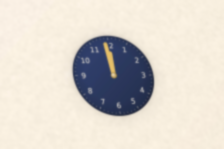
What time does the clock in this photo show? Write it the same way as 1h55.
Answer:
11h59
